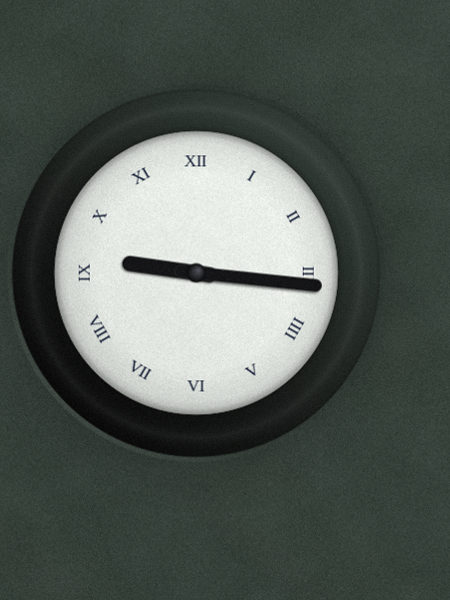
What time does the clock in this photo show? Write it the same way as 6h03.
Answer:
9h16
